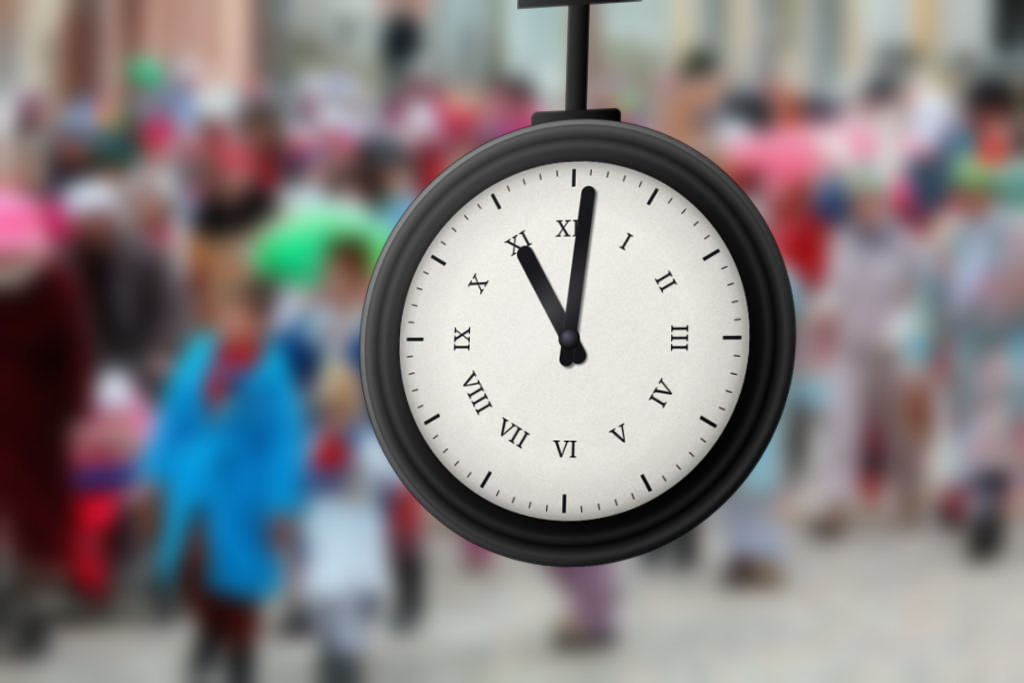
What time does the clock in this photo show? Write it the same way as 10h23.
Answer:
11h01
